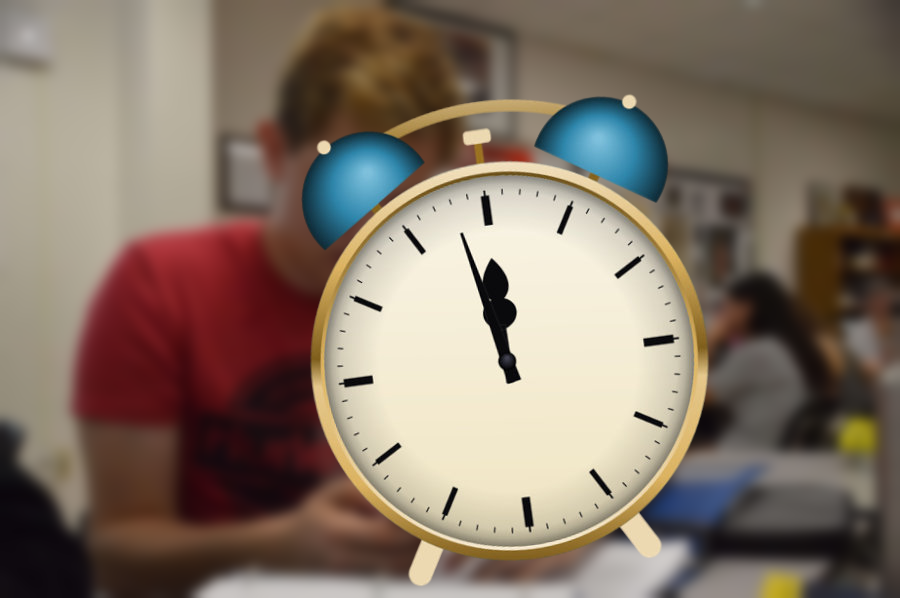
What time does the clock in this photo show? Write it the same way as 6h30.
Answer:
11h58
